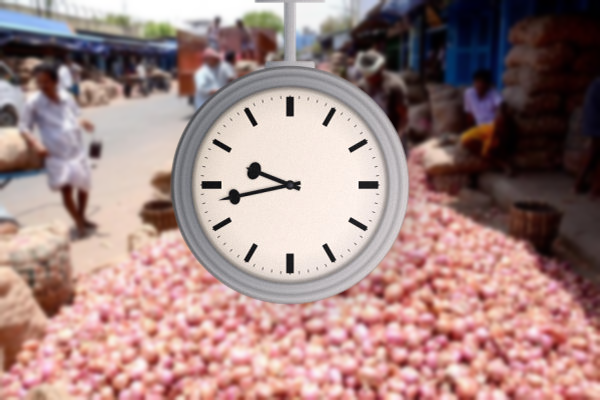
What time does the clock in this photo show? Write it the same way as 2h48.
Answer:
9h43
